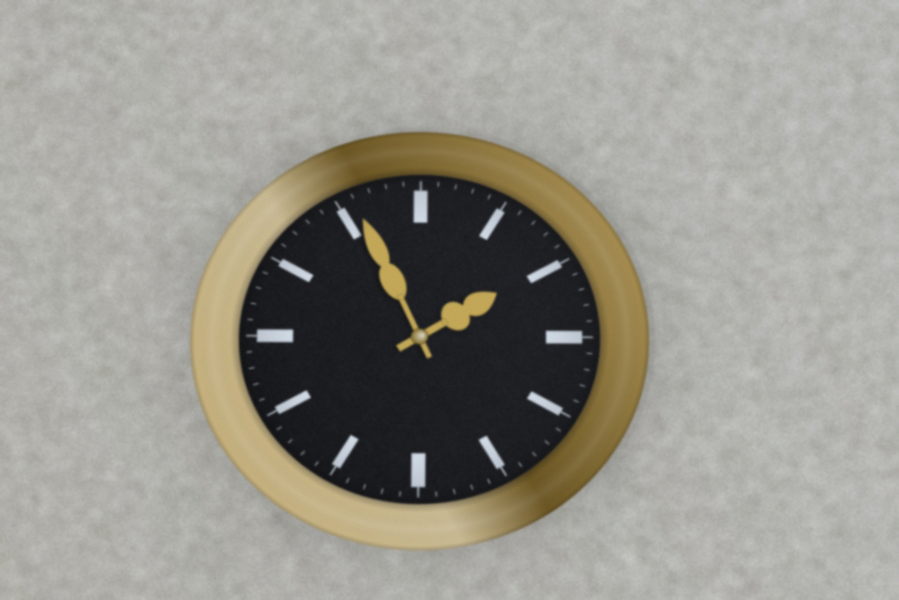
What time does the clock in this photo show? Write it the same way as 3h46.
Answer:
1h56
